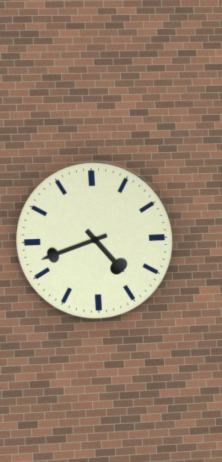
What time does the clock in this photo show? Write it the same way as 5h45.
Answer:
4h42
